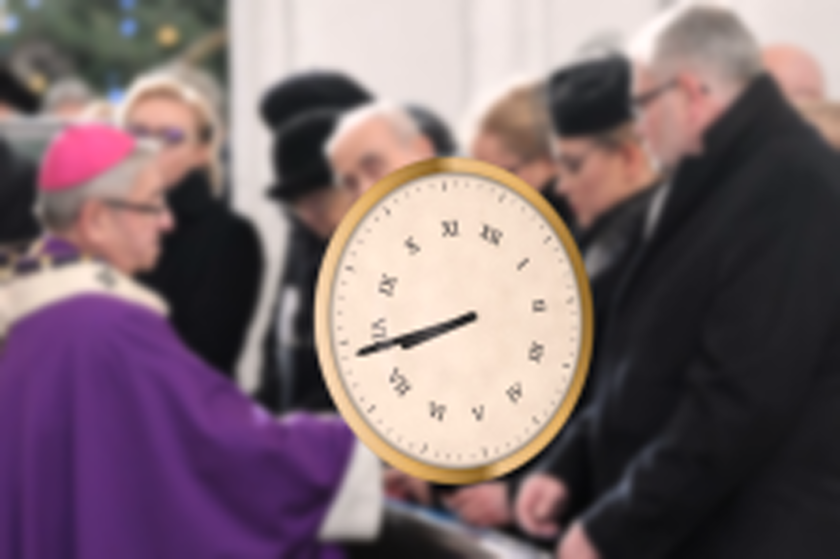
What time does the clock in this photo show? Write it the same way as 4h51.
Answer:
7h39
